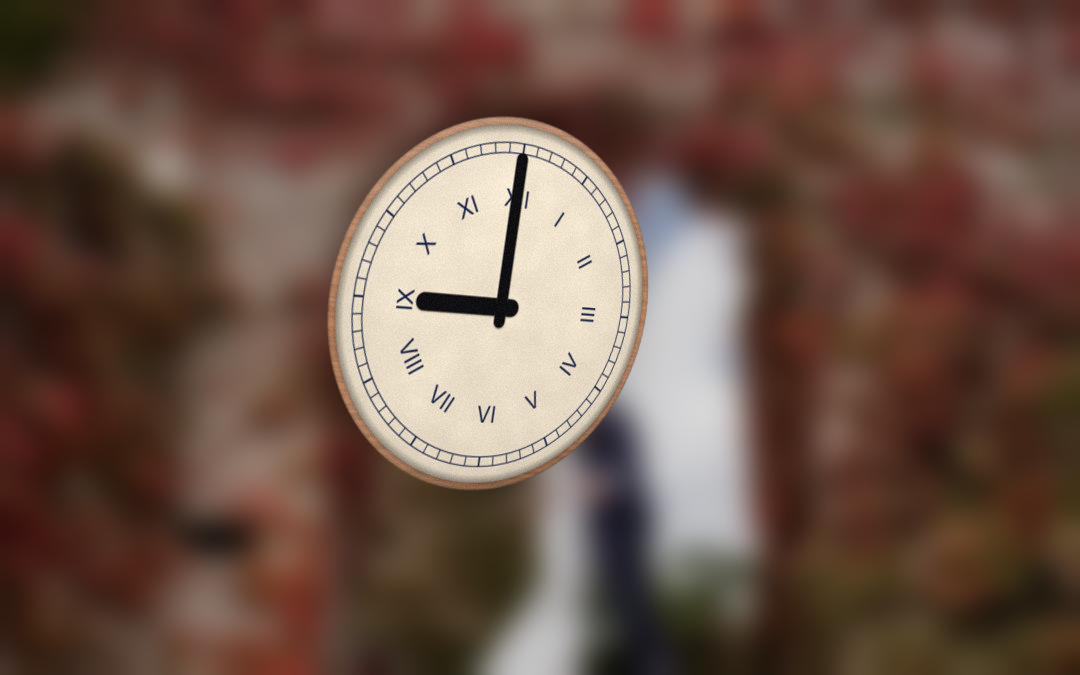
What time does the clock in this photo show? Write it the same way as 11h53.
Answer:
9h00
